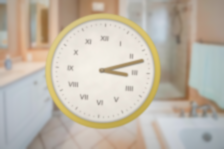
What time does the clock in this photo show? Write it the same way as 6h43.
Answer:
3h12
